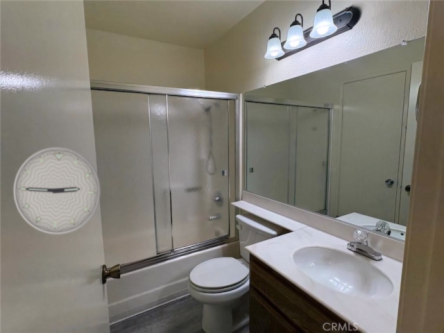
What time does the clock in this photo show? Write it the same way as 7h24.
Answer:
2h45
